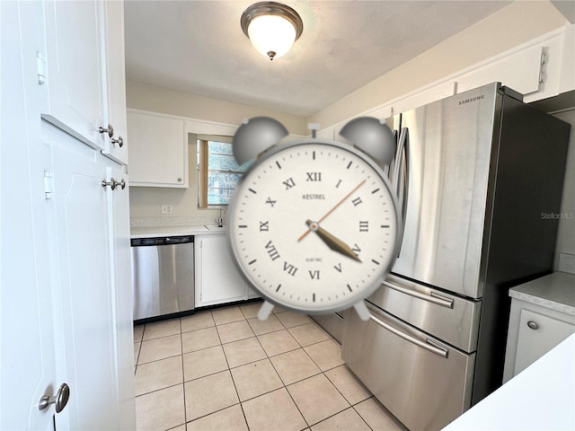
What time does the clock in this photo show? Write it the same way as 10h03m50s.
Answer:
4h21m08s
